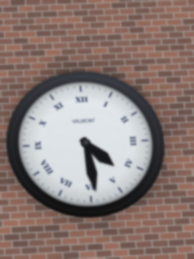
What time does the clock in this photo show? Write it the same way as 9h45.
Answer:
4h29
